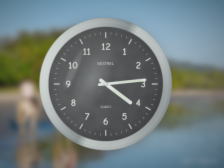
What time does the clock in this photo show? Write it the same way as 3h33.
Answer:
4h14
